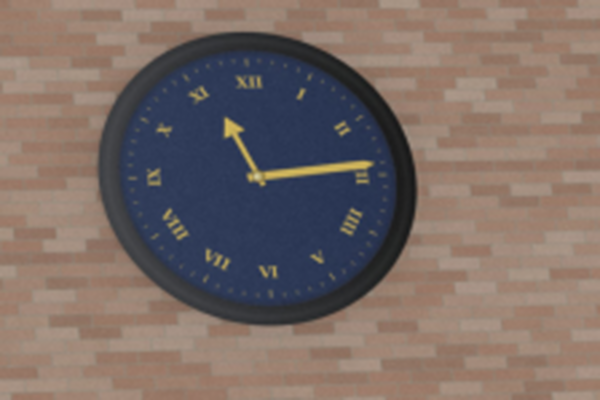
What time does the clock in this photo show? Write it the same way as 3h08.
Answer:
11h14
